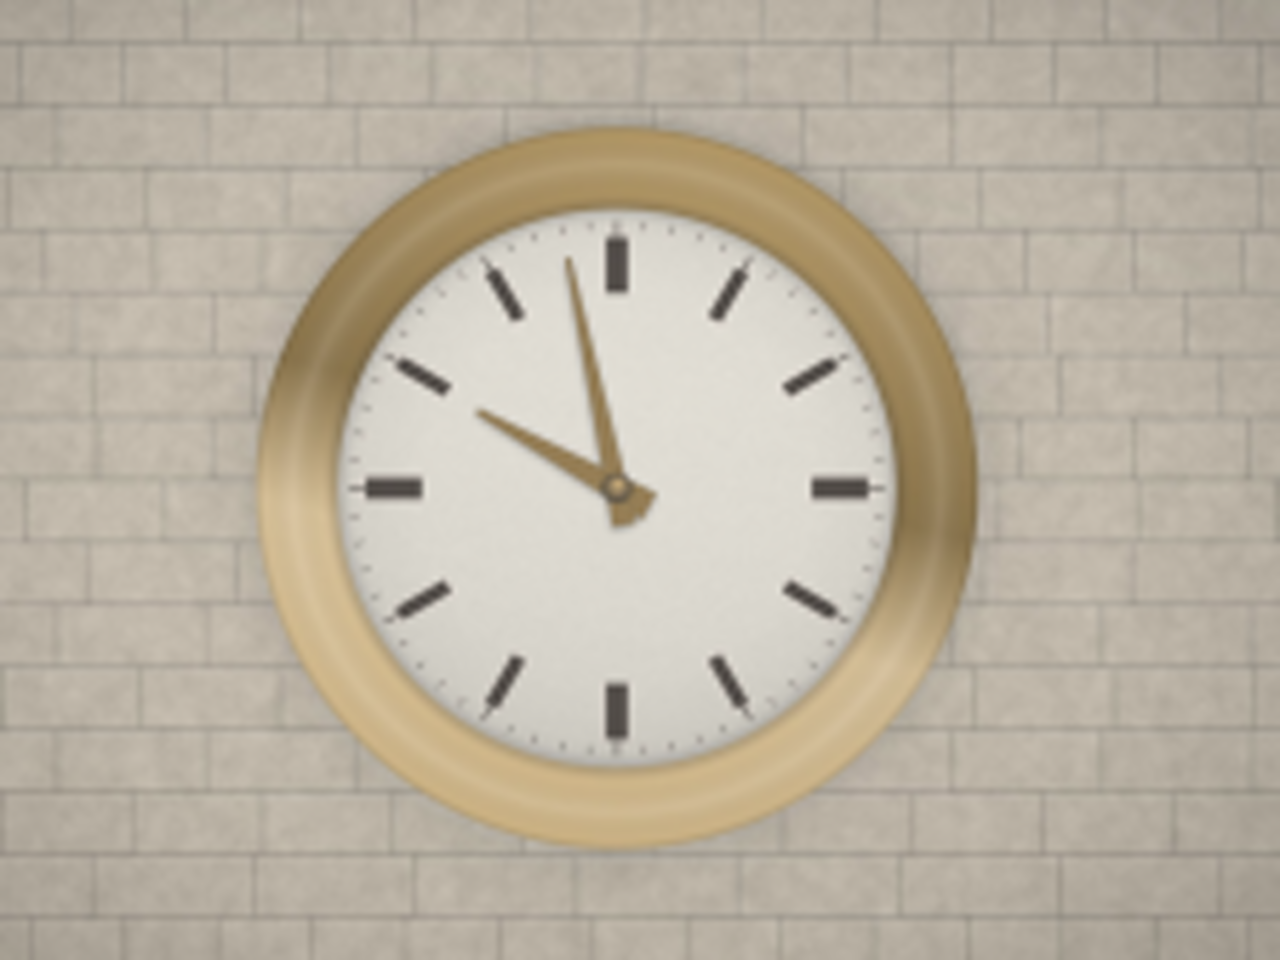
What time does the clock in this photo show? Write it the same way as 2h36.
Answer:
9h58
